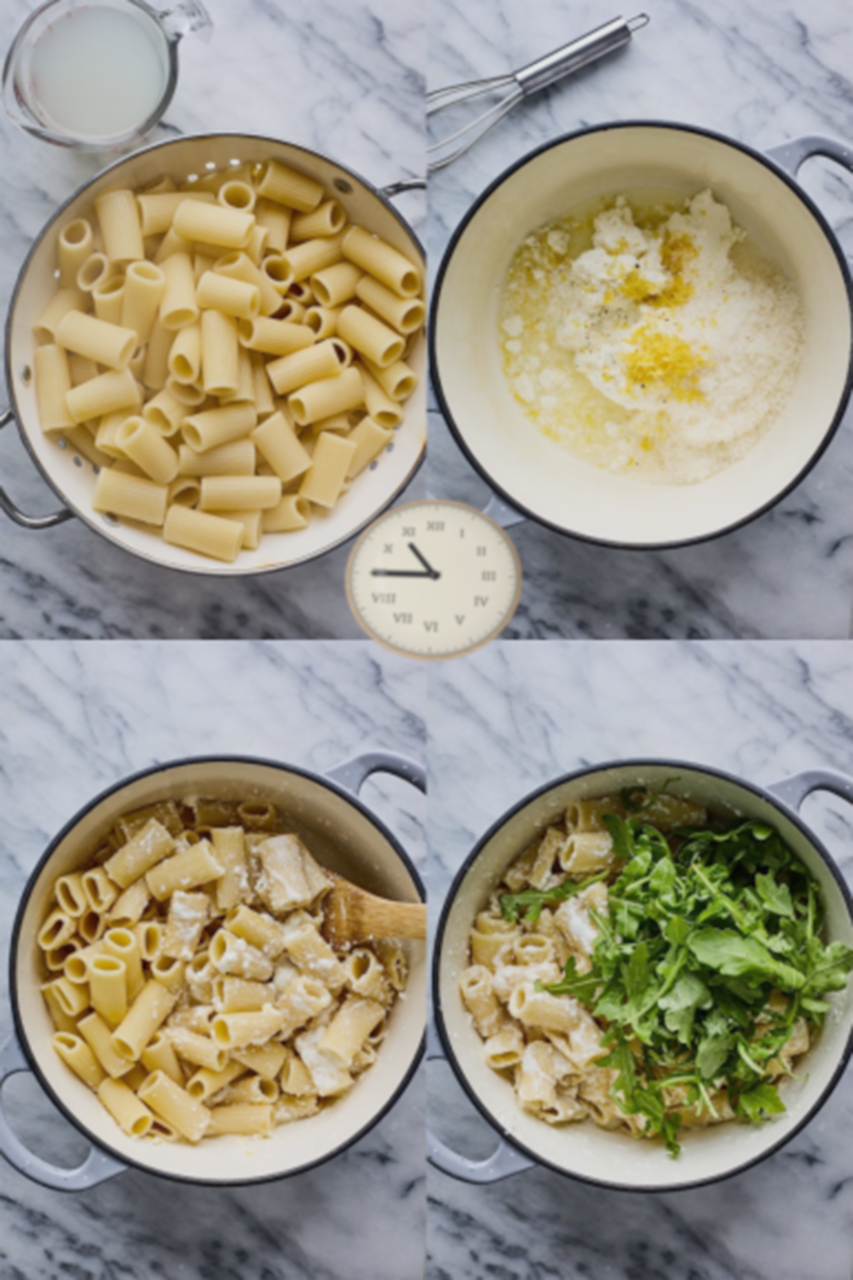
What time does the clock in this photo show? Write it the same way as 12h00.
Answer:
10h45
